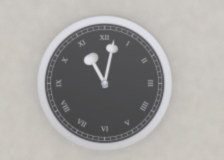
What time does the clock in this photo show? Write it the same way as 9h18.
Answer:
11h02
